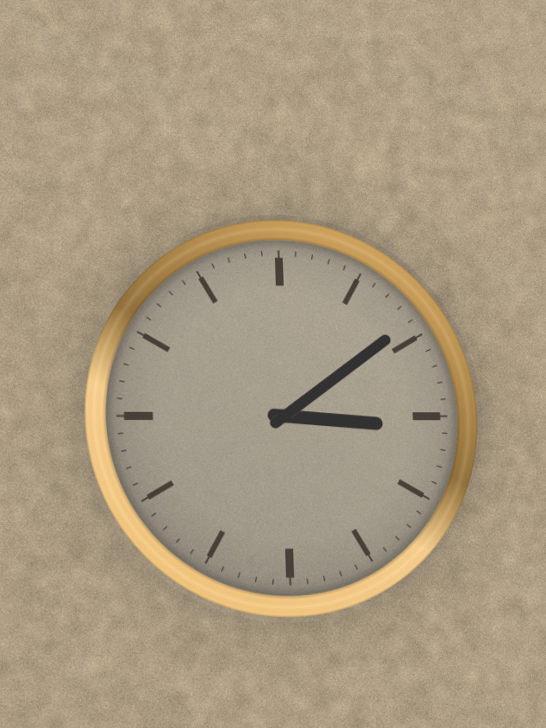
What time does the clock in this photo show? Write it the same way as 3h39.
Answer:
3h09
